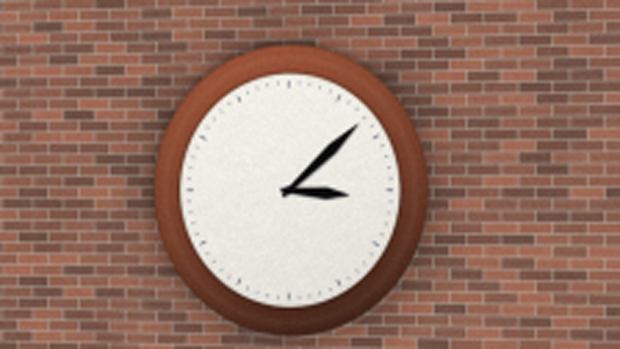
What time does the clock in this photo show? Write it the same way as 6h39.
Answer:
3h08
